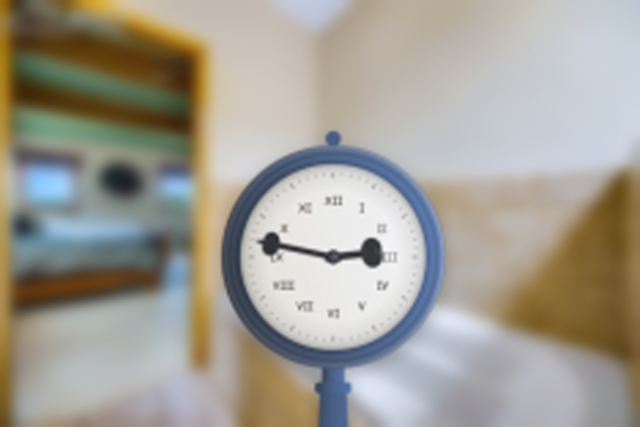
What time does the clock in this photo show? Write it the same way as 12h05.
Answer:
2h47
